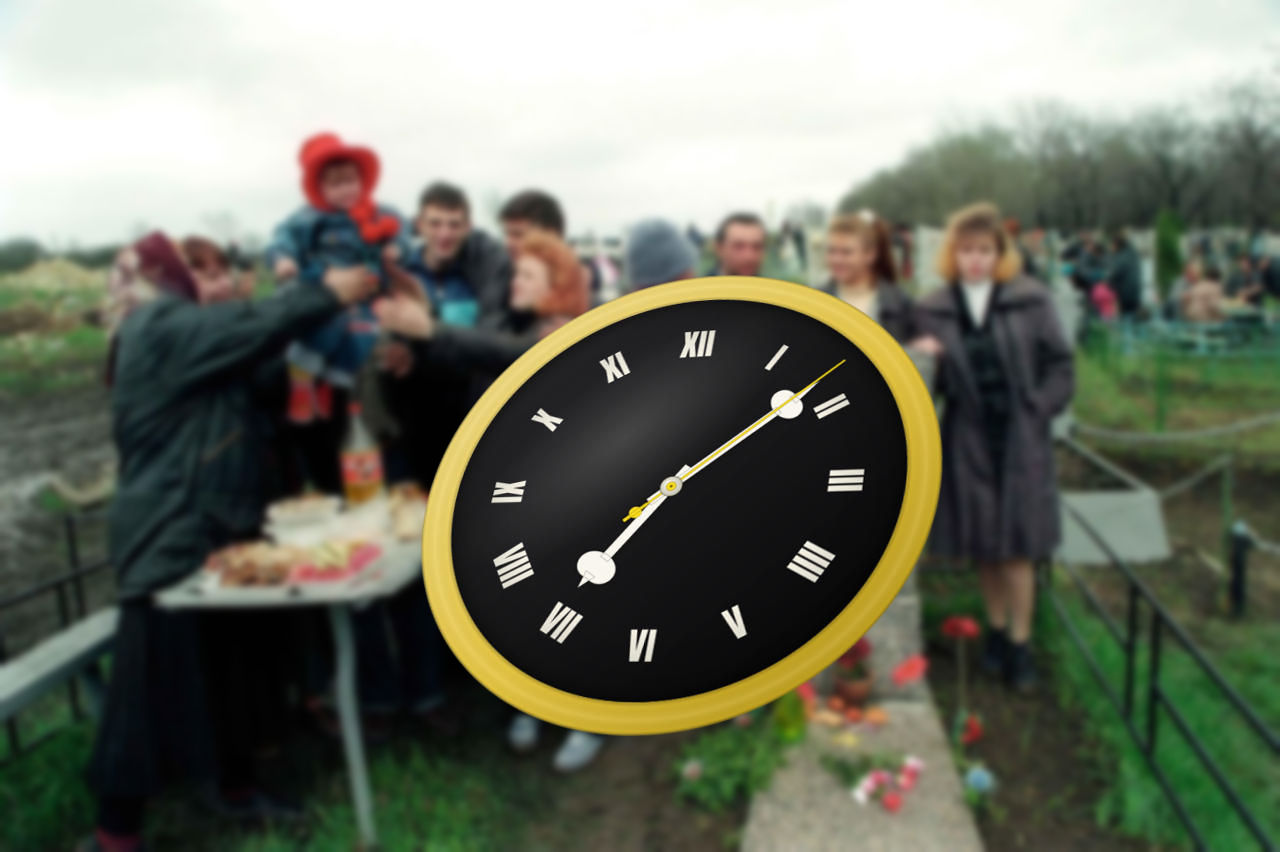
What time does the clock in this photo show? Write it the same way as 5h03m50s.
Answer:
7h08m08s
